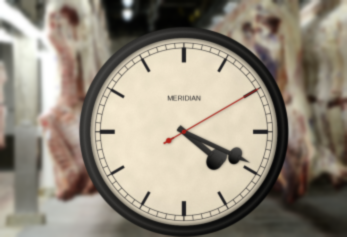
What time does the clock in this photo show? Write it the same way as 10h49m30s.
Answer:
4h19m10s
